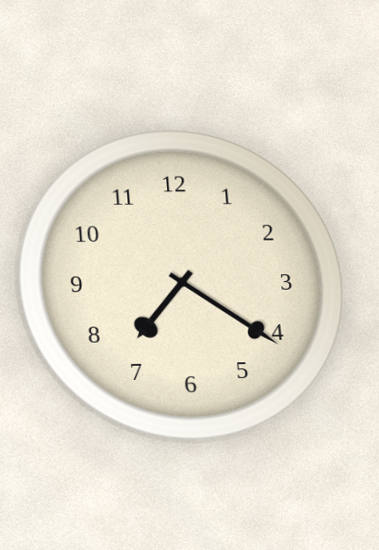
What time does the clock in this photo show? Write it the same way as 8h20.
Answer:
7h21
